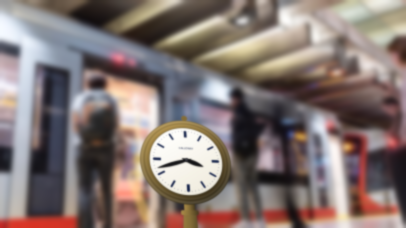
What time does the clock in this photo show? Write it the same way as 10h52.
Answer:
3h42
